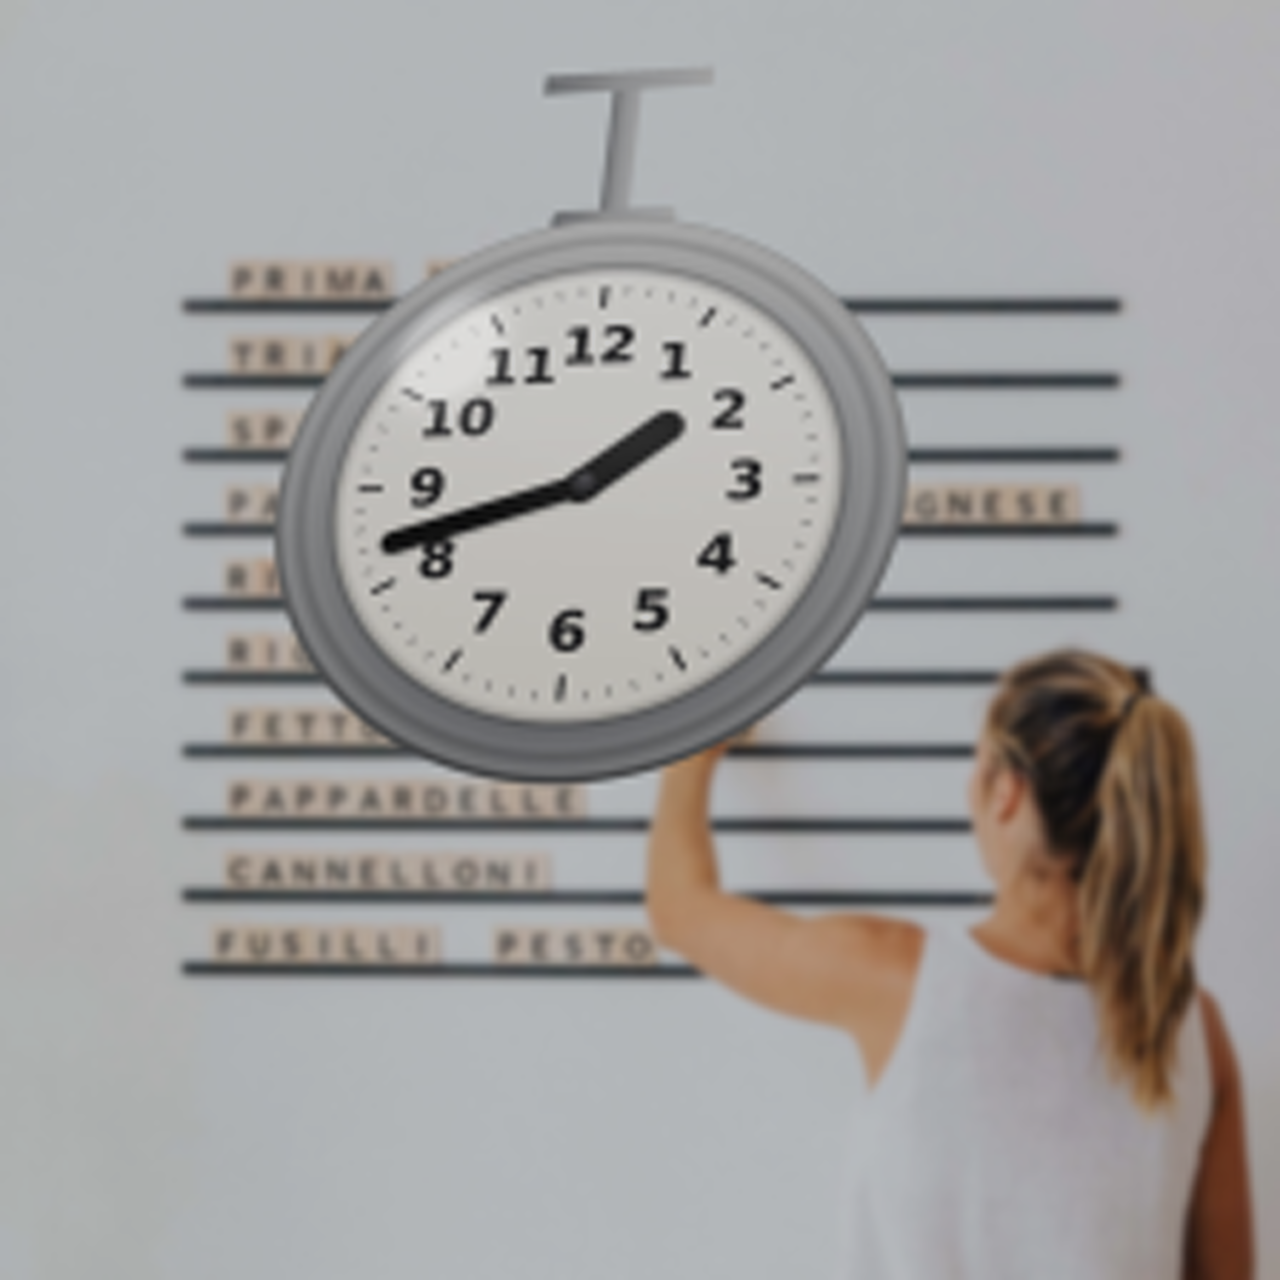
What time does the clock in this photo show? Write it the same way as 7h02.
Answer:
1h42
